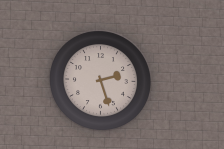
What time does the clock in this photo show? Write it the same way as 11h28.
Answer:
2h27
